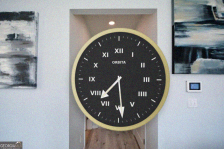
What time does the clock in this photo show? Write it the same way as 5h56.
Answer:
7h29
